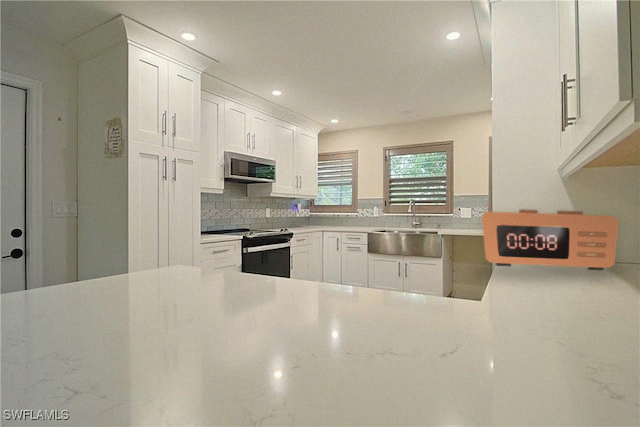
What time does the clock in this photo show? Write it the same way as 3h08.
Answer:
0h08
